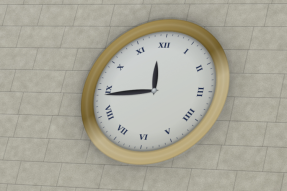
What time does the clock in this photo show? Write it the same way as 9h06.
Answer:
11h44
